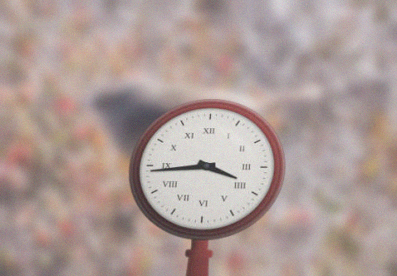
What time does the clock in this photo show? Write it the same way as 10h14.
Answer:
3h44
